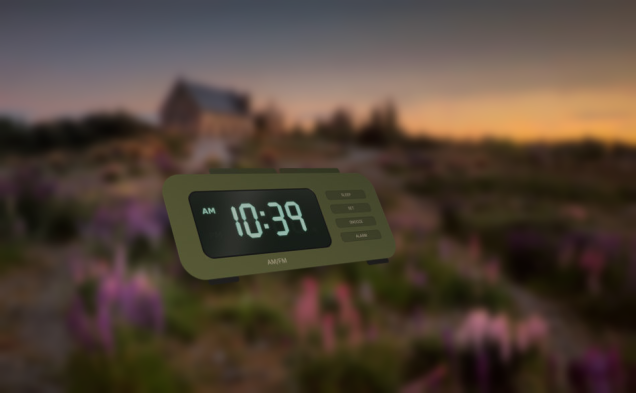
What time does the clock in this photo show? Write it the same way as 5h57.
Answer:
10h39
